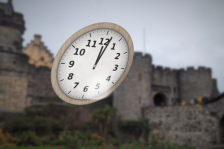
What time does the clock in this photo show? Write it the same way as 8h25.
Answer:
12h02
